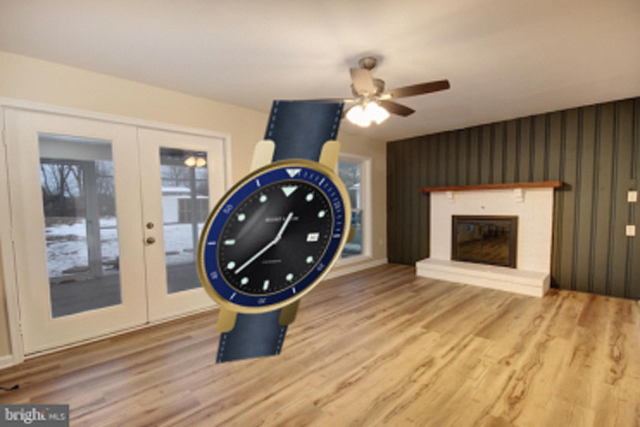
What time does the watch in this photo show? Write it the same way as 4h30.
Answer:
12h38
